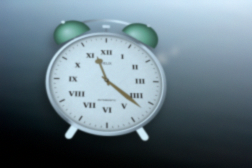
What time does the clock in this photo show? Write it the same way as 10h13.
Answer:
11h22
